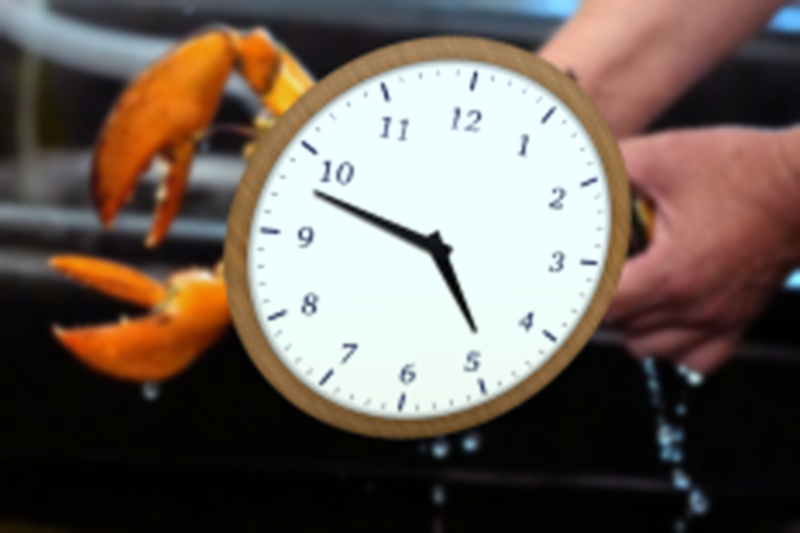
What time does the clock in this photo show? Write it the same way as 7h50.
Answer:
4h48
